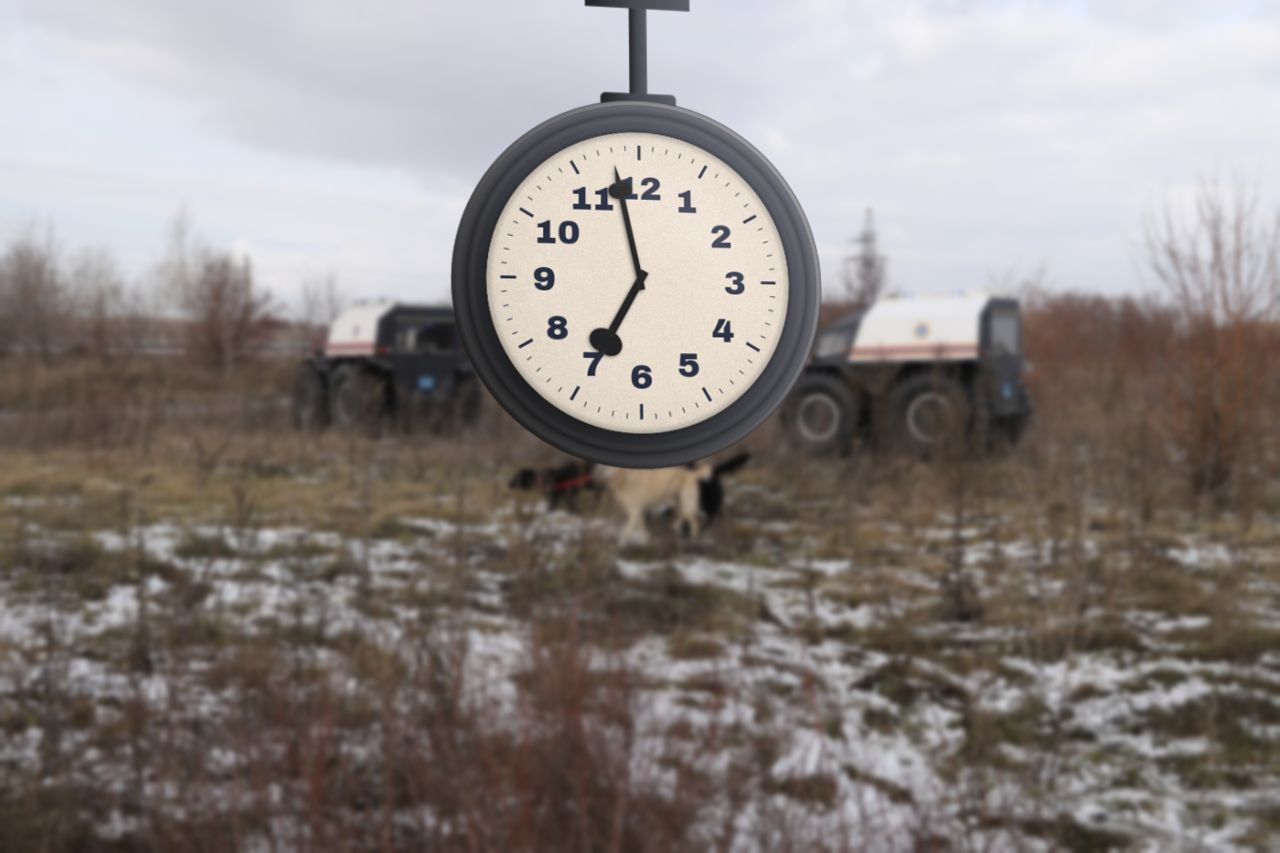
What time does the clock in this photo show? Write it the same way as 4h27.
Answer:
6h58
